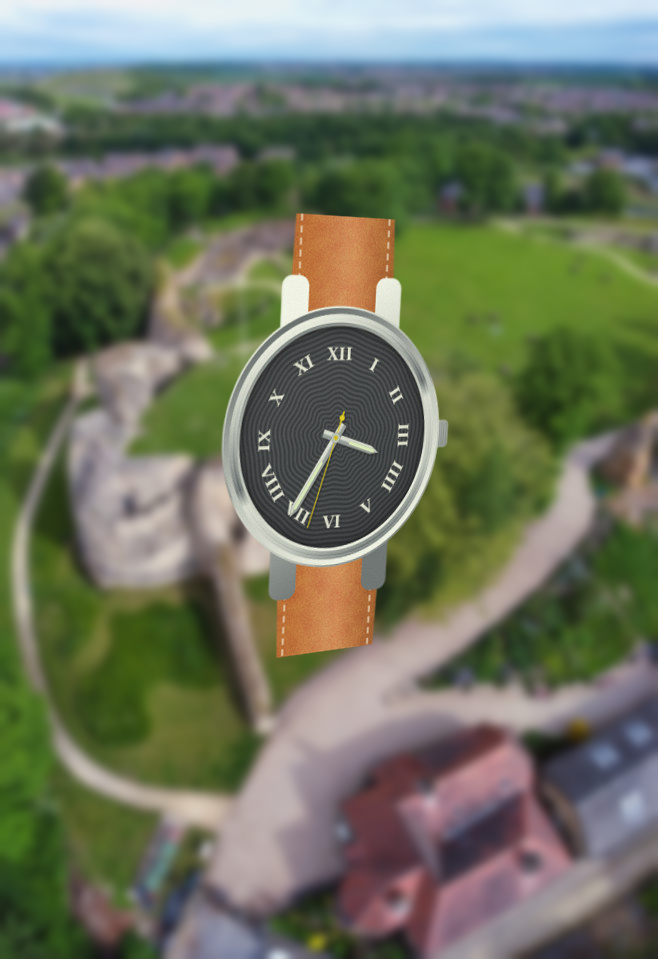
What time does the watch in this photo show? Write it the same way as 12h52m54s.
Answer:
3h35m33s
